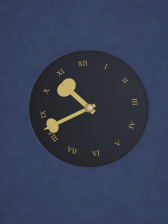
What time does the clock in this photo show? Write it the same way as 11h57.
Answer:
10h42
